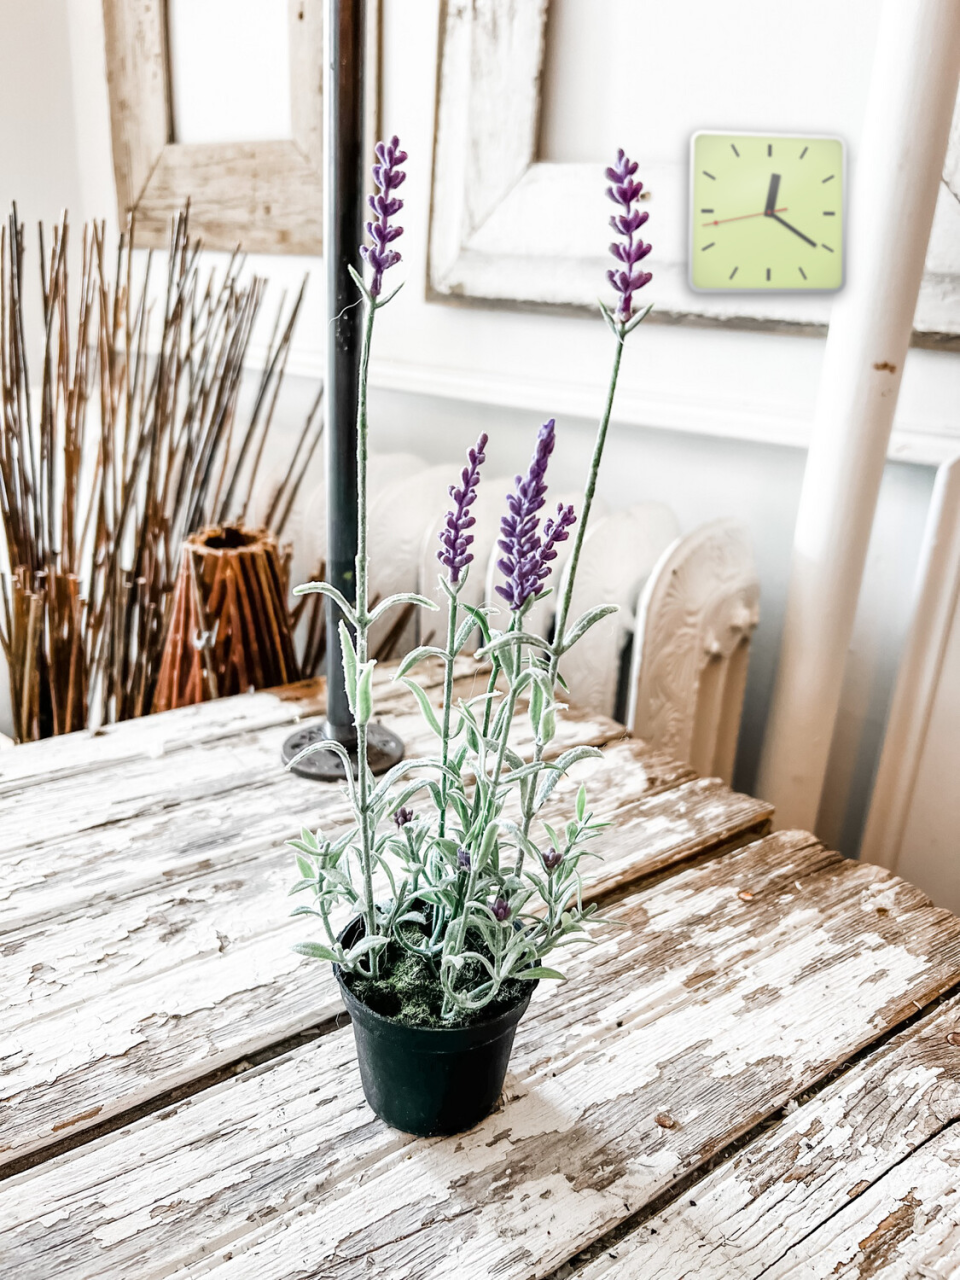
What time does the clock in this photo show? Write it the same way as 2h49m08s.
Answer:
12h20m43s
